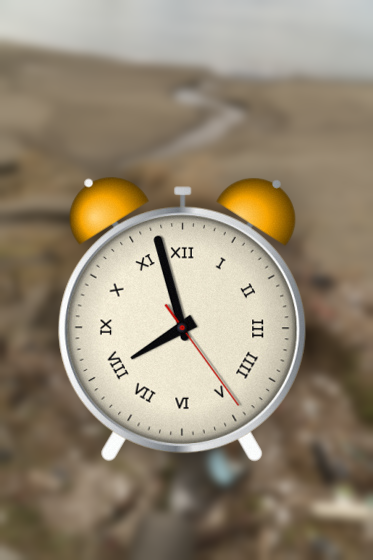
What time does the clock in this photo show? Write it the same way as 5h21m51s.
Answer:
7h57m24s
